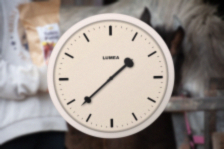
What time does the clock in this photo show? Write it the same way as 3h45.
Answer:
1h38
